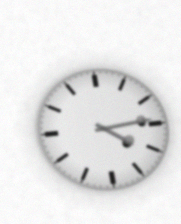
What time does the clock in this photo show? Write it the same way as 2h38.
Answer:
4h14
